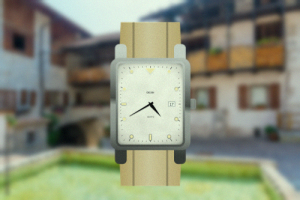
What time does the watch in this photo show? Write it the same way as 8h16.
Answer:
4h40
